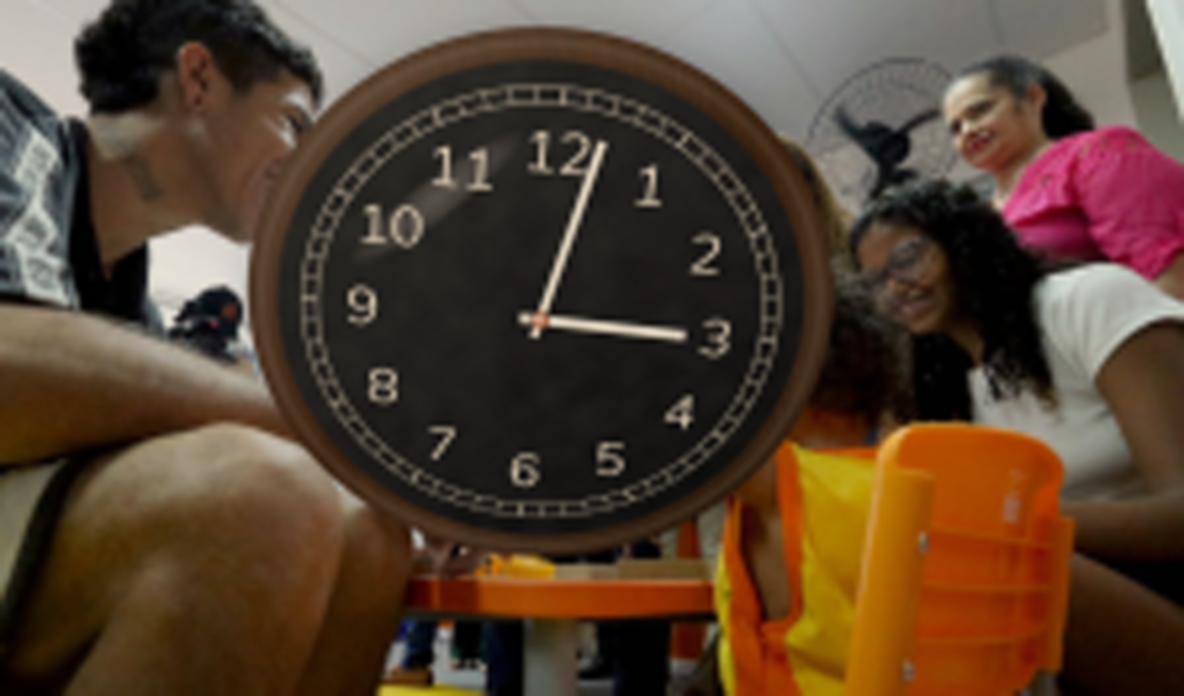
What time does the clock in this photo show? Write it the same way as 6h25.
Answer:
3h02
